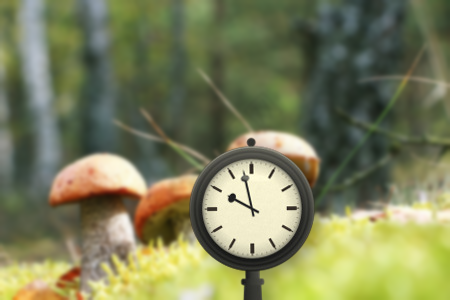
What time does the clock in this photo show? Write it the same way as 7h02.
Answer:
9h58
